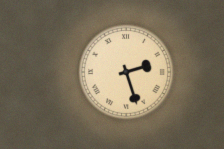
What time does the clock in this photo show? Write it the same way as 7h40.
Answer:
2h27
